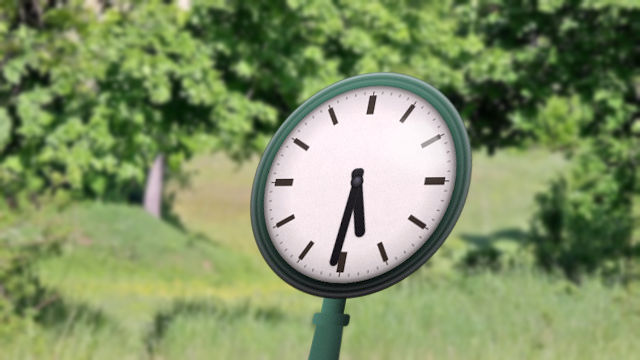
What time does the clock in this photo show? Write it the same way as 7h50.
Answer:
5h31
